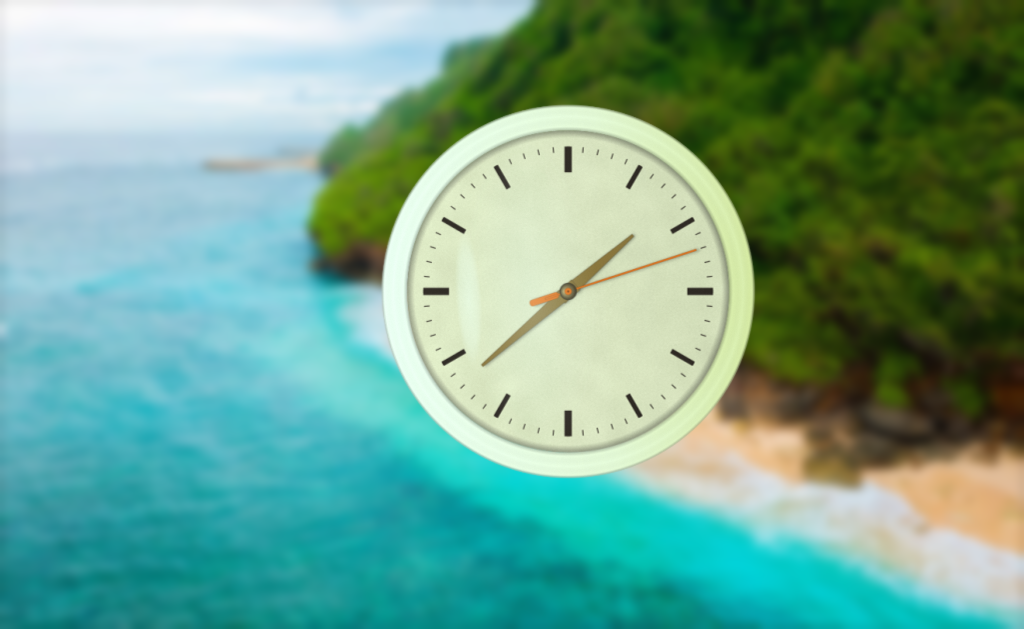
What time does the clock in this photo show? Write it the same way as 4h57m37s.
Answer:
1h38m12s
